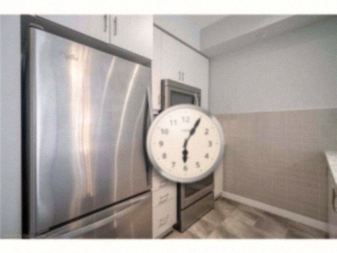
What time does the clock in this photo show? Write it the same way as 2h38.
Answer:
6h05
